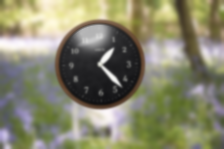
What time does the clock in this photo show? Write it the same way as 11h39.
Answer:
1h23
